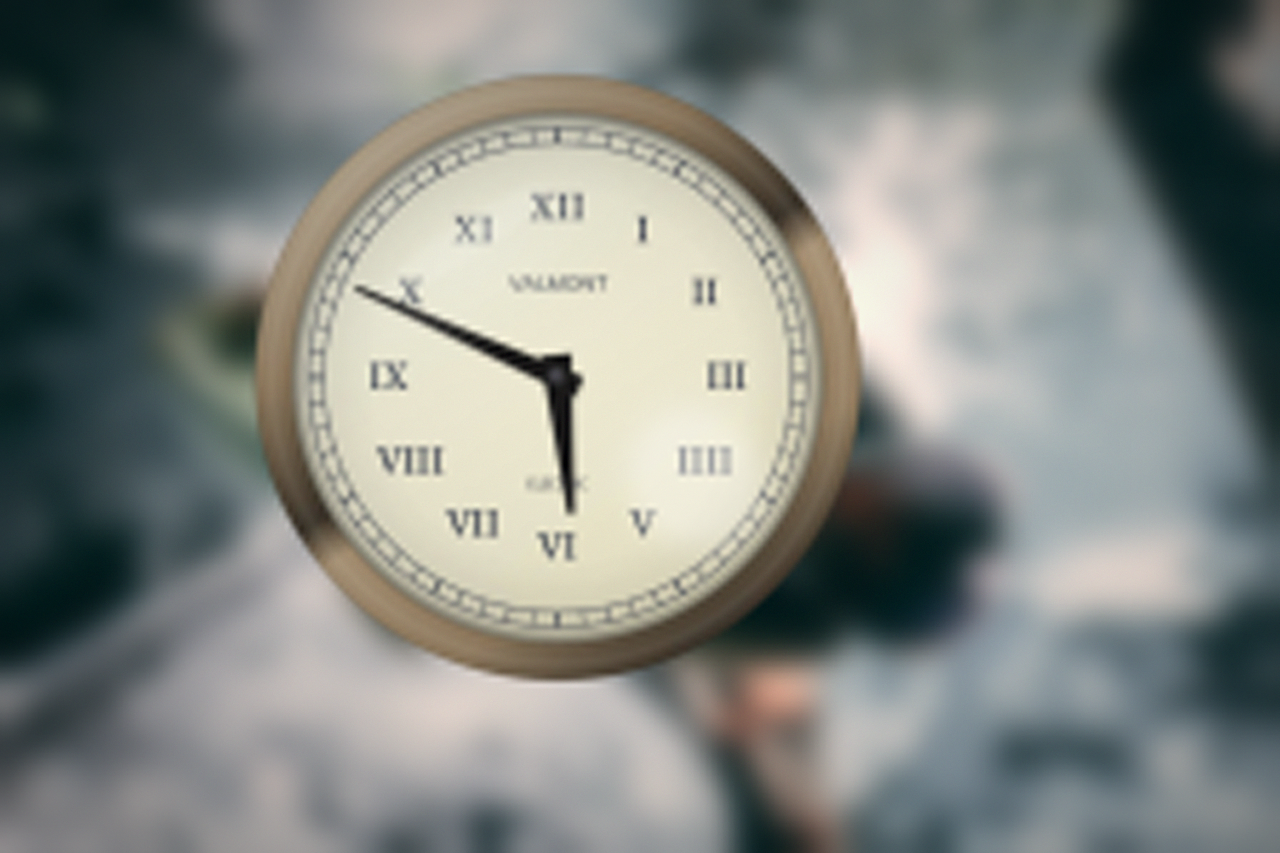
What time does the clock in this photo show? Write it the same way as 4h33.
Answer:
5h49
